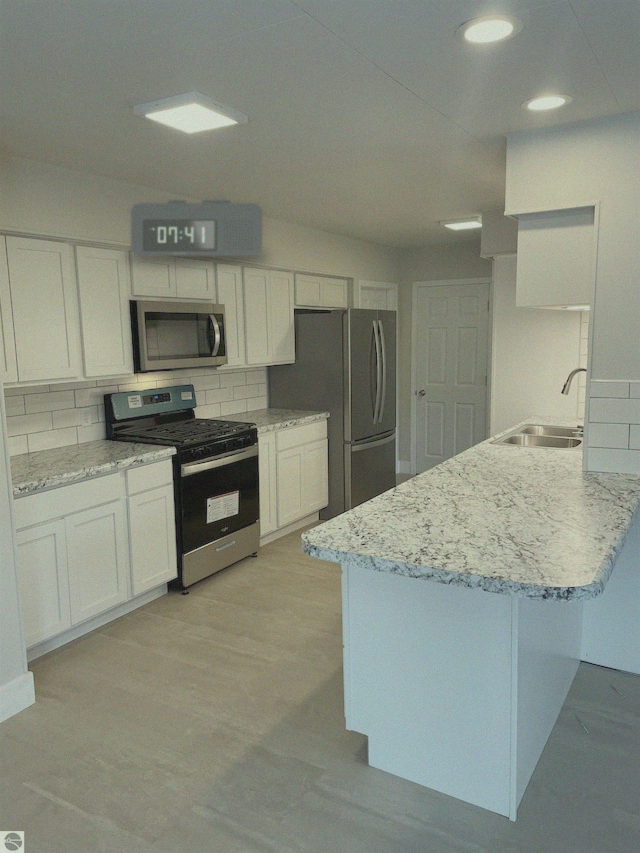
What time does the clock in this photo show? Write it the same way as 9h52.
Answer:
7h41
